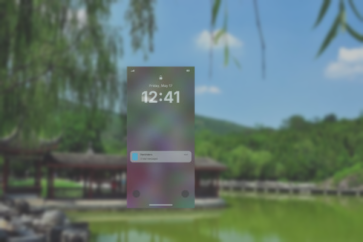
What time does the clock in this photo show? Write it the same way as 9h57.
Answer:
12h41
